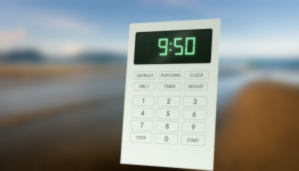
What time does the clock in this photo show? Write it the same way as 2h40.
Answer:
9h50
